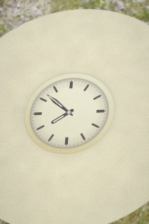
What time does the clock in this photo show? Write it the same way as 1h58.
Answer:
7h52
